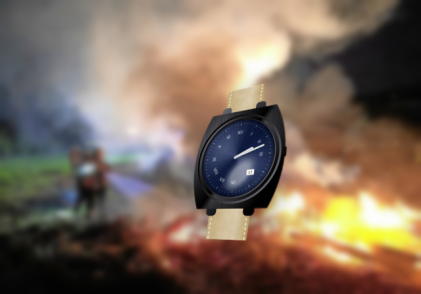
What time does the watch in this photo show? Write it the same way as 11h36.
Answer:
2h12
